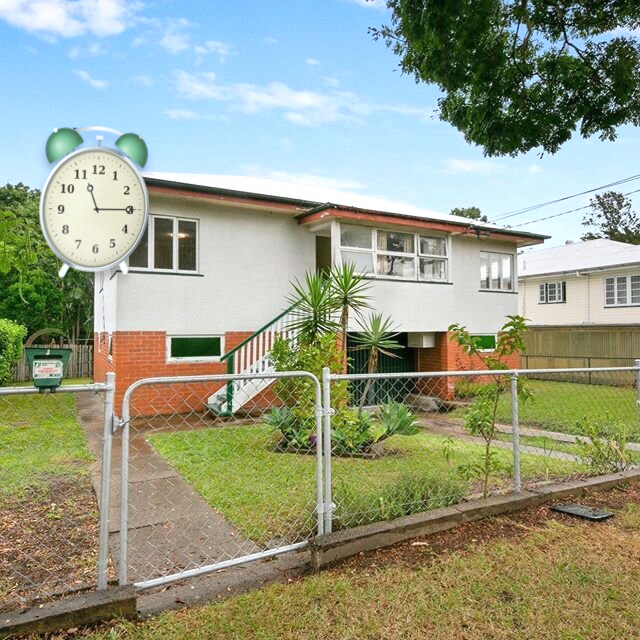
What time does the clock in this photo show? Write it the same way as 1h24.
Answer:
11h15
